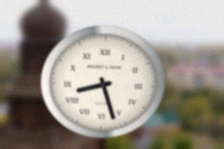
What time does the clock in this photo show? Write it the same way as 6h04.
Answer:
8h27
